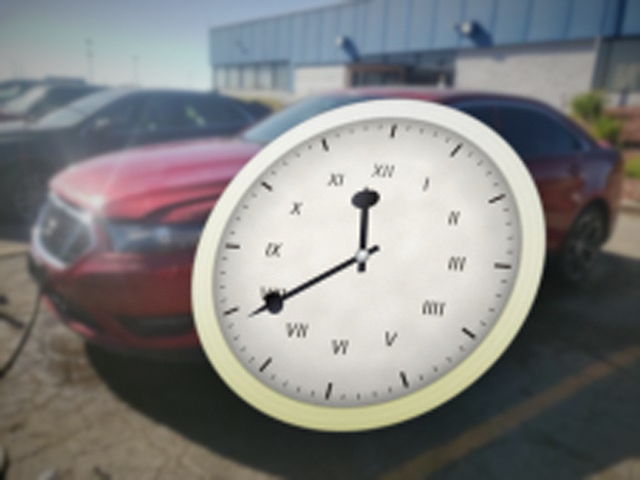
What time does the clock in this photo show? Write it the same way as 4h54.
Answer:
11h39
